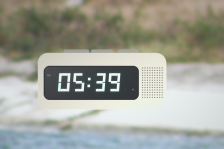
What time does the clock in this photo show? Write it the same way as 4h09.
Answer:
5h39
